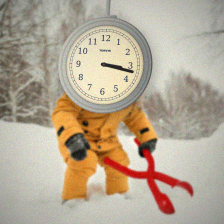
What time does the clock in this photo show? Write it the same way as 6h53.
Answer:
3h17
